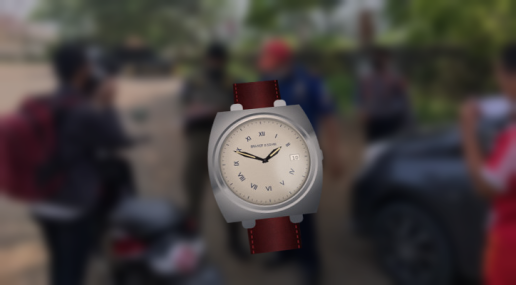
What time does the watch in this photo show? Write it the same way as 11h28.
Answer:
1h49
